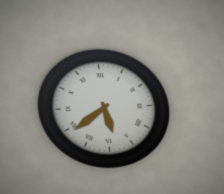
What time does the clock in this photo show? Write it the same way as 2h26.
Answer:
5h39
